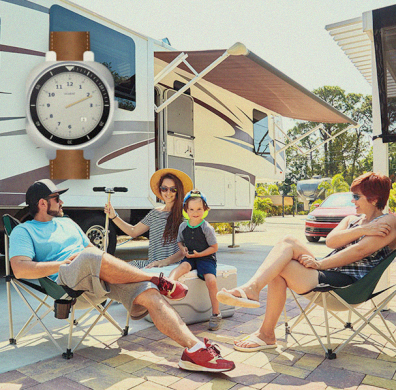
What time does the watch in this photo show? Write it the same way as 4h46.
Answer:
2h11
